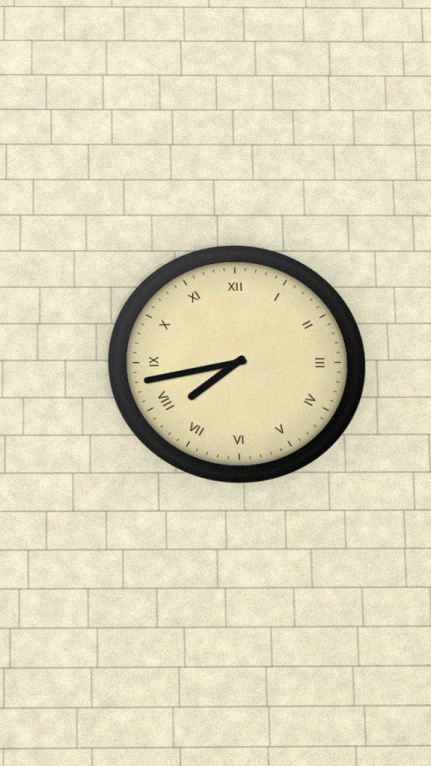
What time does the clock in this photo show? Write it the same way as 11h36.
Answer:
7h43
